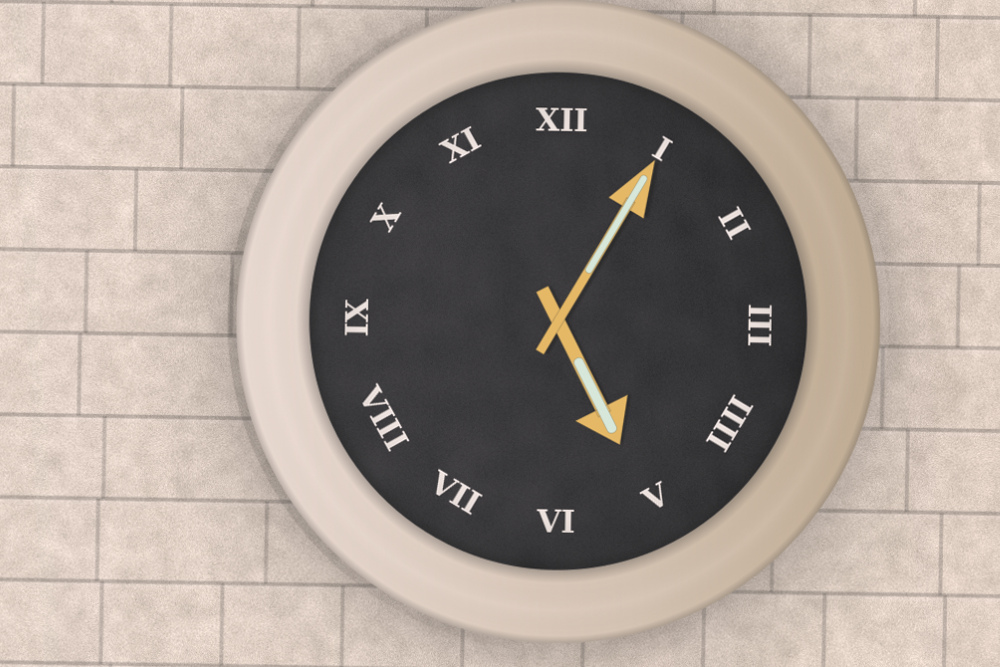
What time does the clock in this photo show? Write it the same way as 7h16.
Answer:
5h05
